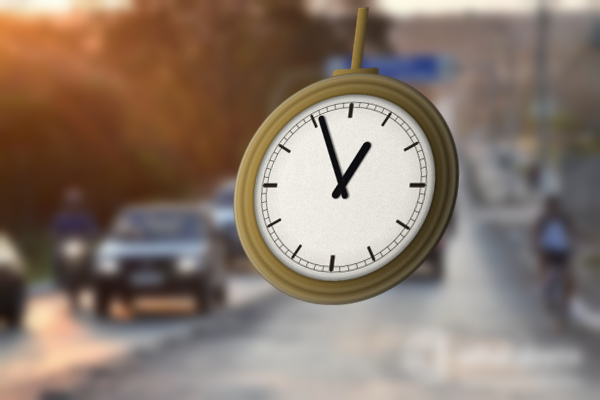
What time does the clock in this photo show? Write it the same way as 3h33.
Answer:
12h56
